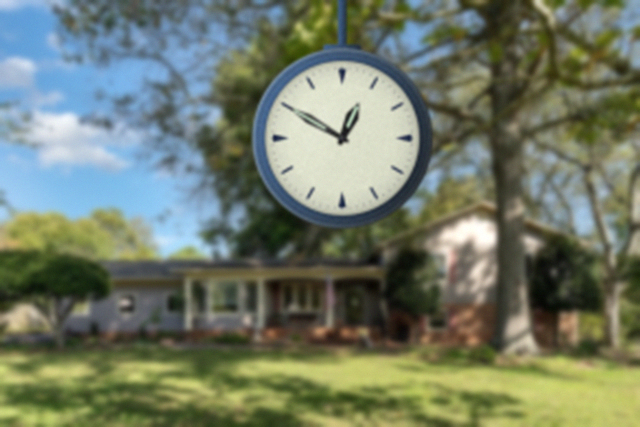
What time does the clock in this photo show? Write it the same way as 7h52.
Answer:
12h50
